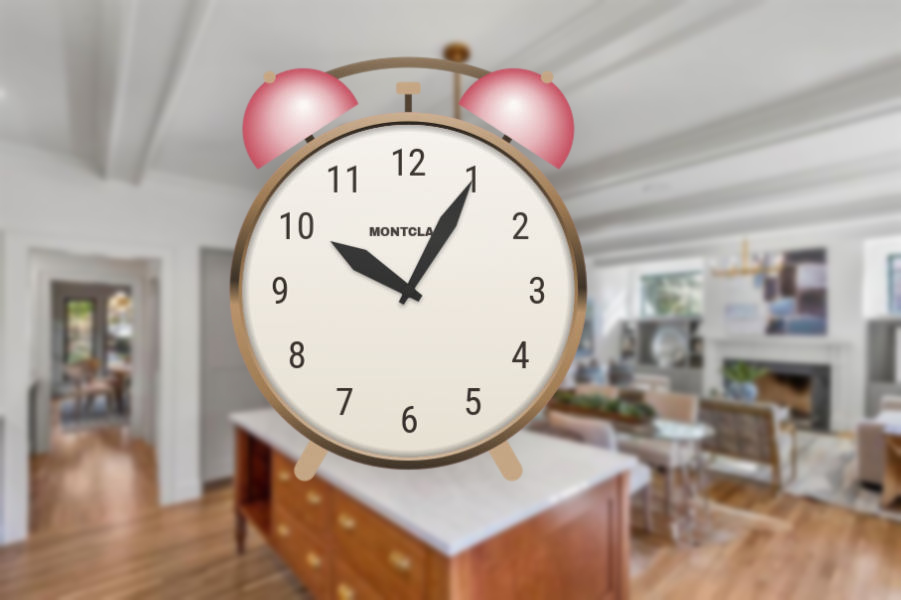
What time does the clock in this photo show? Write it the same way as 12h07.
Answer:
10h05
